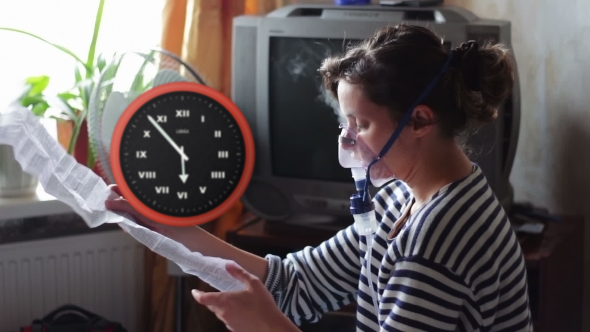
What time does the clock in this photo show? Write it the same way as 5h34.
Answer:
5h53
